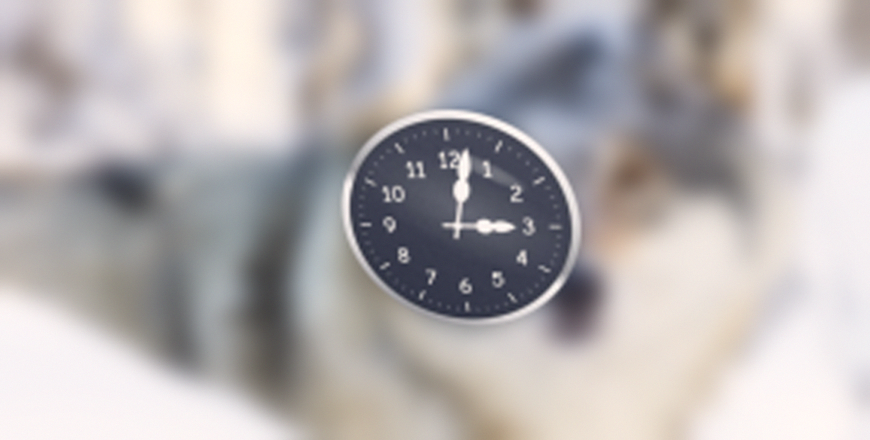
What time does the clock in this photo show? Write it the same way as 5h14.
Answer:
3h02
